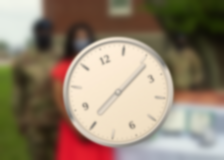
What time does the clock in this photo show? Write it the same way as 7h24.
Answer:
8h11
